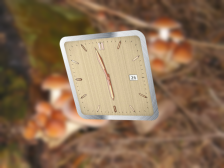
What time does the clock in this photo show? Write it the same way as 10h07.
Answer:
5h58
